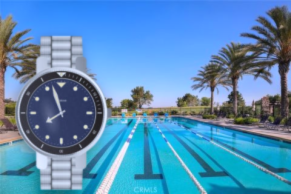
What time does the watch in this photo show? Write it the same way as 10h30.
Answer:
7h57
